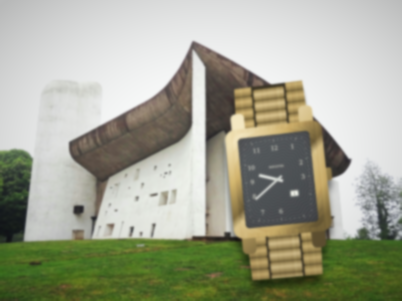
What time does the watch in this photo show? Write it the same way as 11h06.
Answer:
9h39
